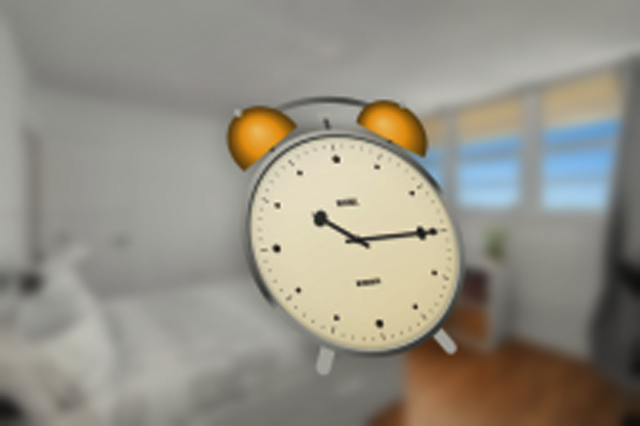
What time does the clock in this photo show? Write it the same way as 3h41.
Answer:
10h15
